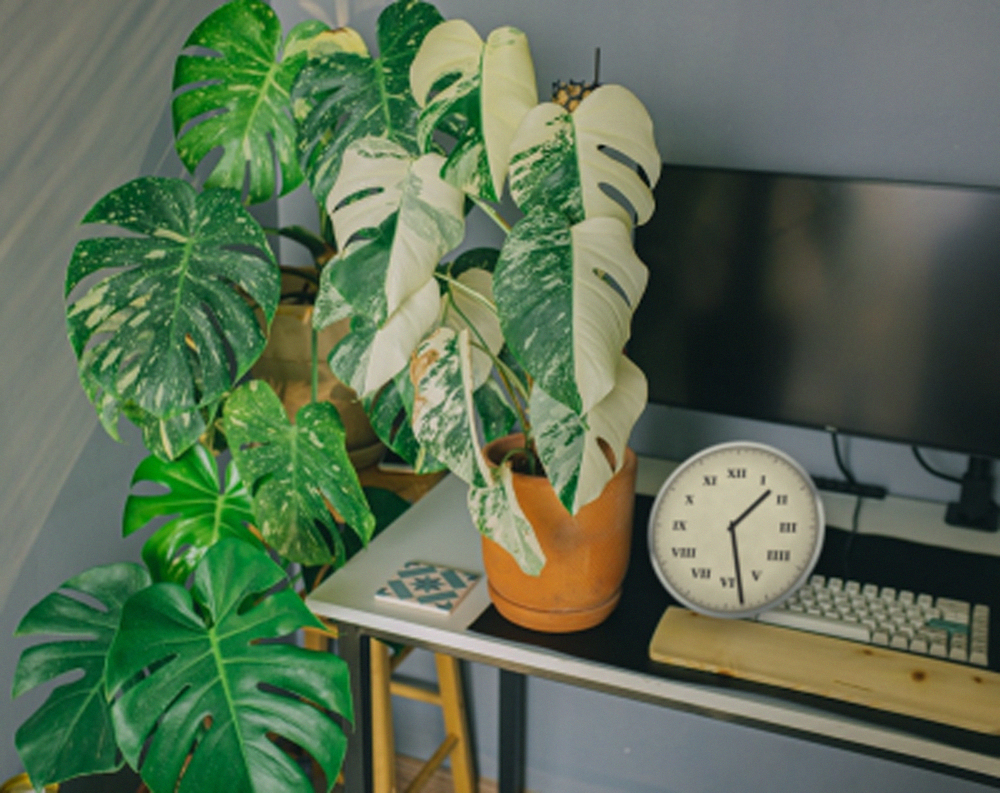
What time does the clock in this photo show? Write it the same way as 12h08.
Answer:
1h28
